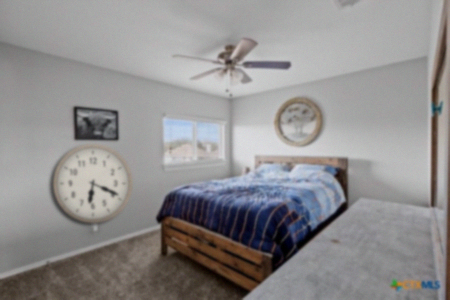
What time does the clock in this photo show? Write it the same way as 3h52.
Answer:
6h19
